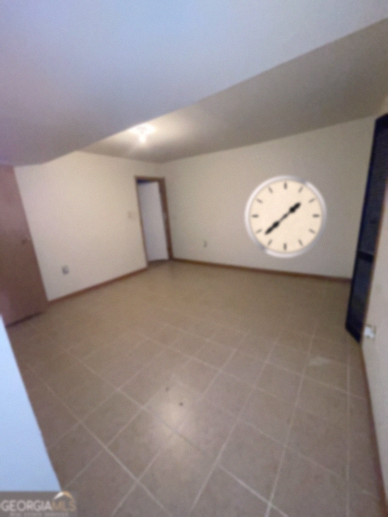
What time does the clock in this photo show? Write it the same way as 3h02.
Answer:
1h38
